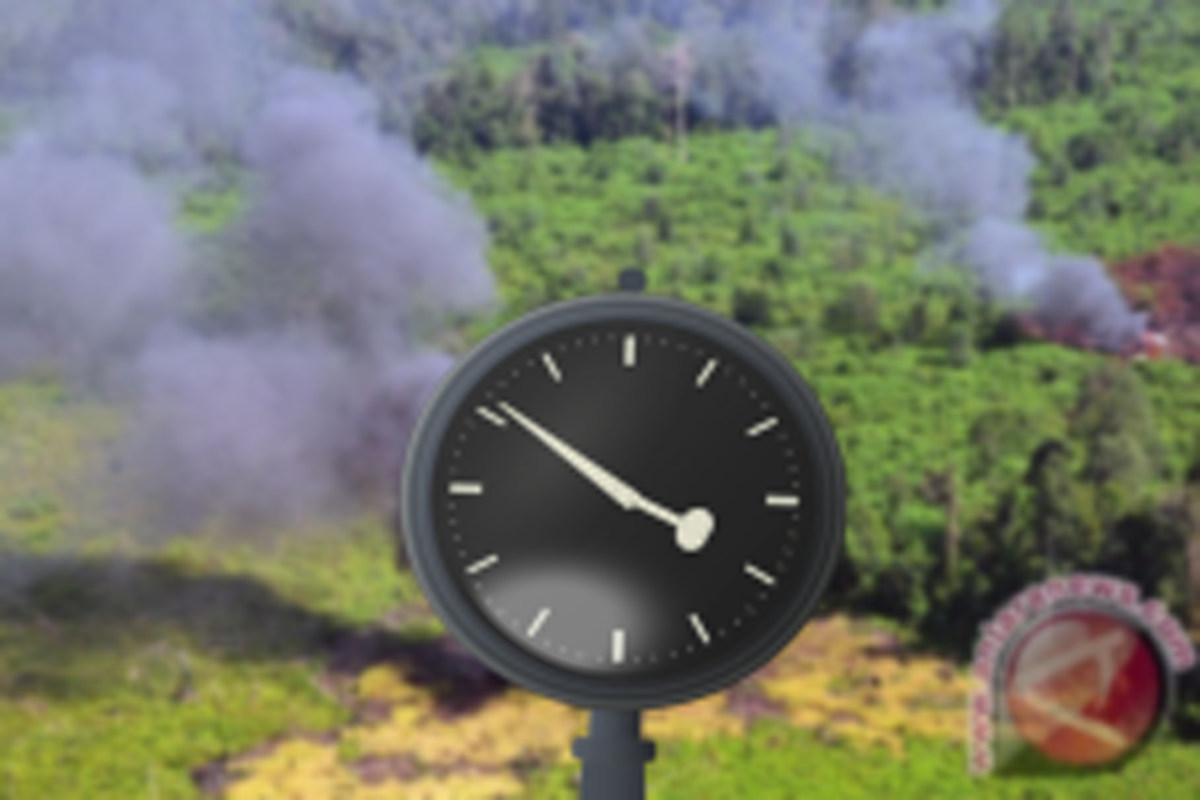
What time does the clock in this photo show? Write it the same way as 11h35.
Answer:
3h51
